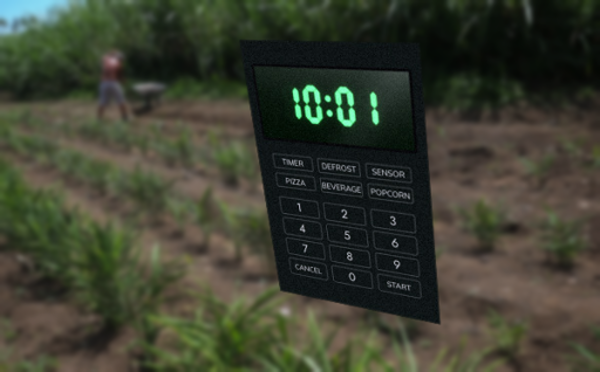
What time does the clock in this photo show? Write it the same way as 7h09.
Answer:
10h01
